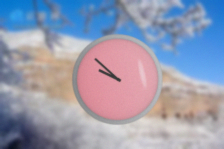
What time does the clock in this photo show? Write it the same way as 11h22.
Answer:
9h52
